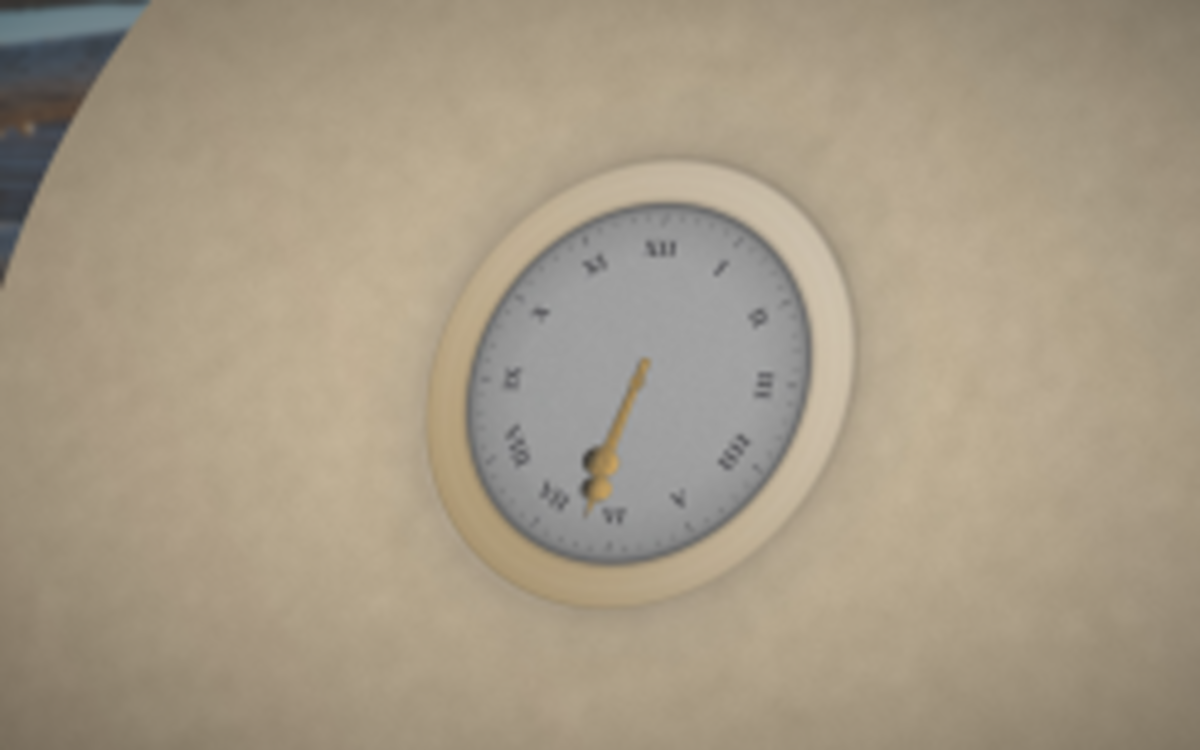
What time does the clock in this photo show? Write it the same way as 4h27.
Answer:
6h32
